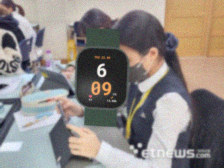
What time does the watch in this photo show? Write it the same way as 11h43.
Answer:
6h09
